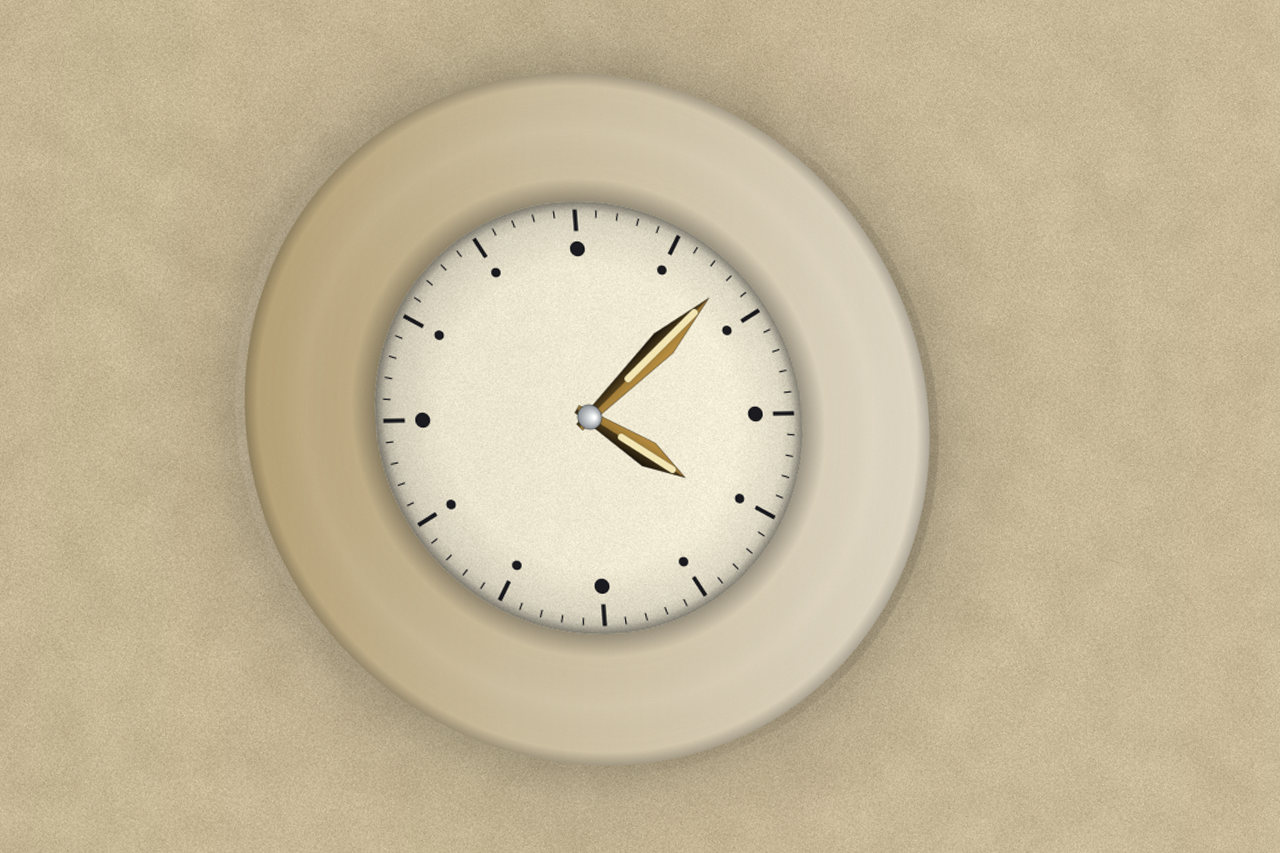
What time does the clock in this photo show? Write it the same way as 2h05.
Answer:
4h08
